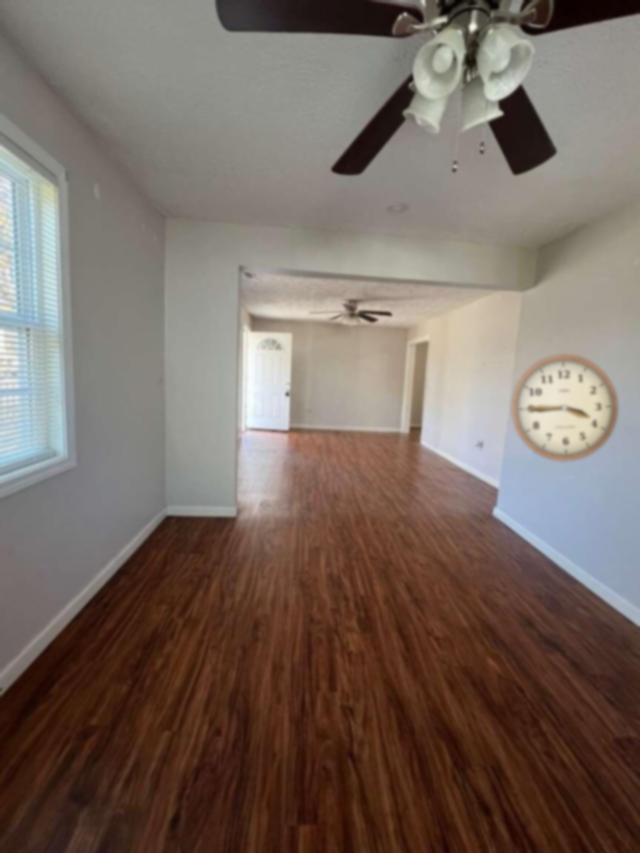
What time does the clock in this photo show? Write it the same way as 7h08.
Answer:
3h45
